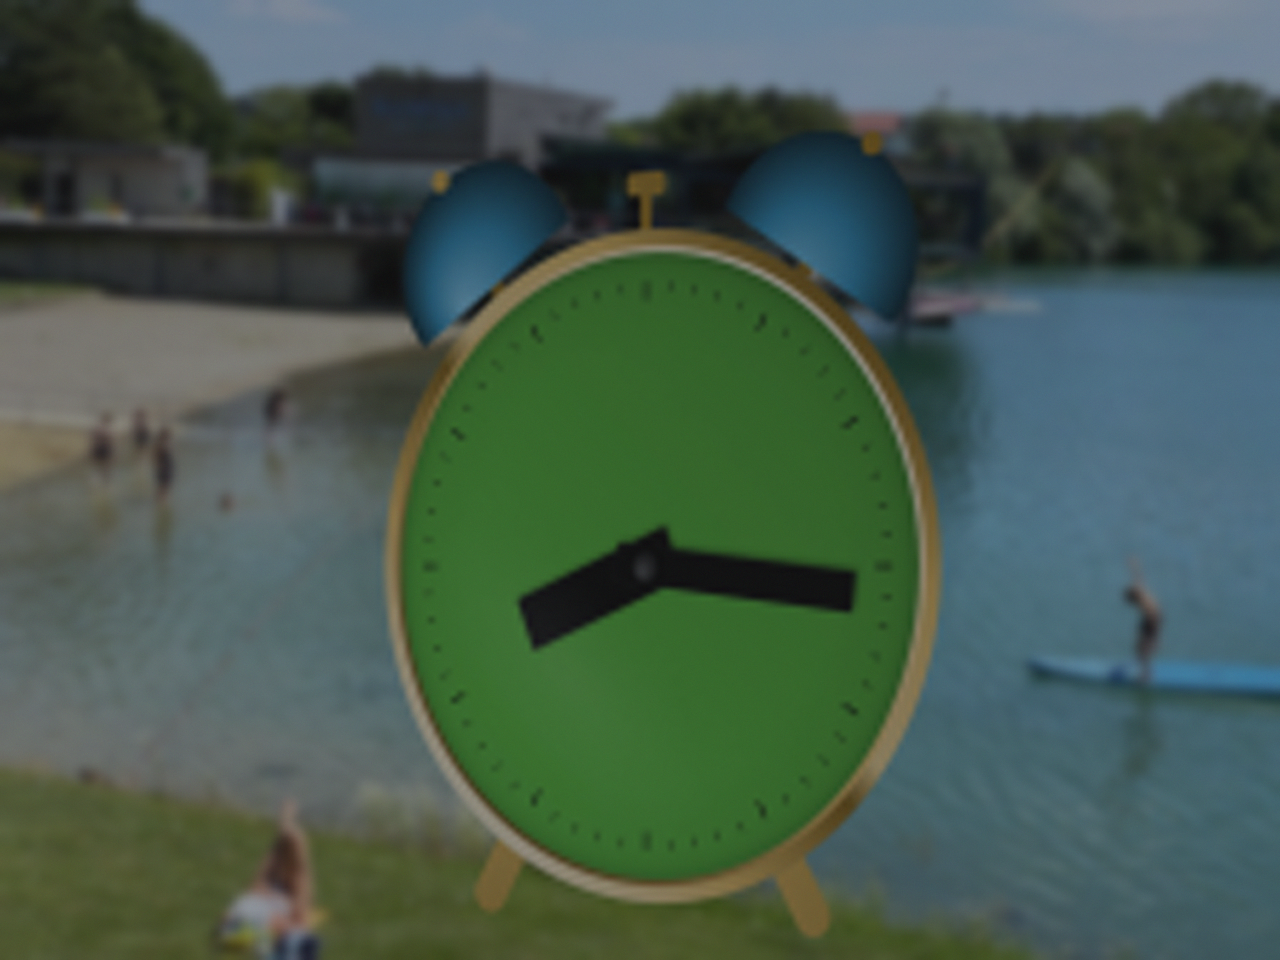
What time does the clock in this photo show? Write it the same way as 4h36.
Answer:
8h16
